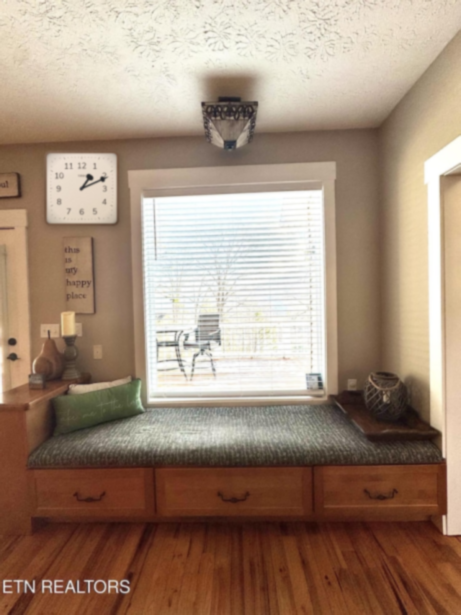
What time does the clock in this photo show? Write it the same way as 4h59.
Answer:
1h11
